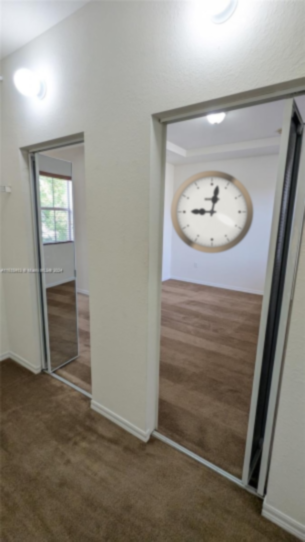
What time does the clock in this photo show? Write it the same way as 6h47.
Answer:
9h02
